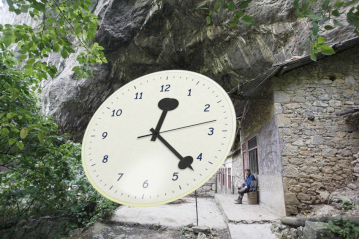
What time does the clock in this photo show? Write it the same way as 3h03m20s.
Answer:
12h22m13s
